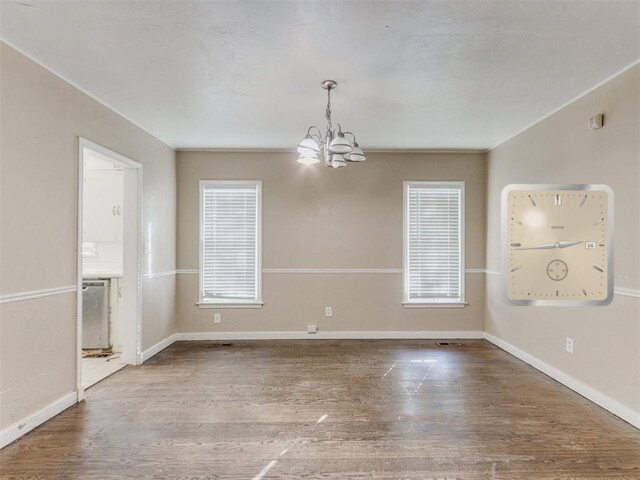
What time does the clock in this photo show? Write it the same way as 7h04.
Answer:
2h44
